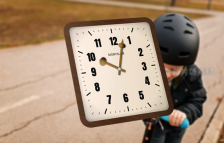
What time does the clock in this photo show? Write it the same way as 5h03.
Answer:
10h03
